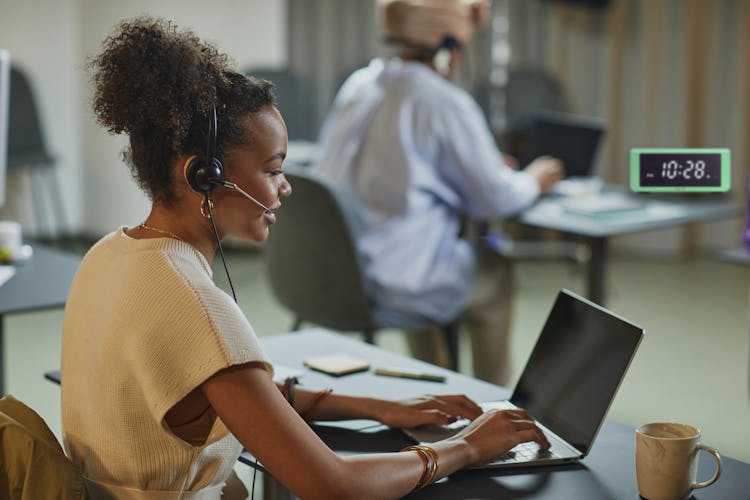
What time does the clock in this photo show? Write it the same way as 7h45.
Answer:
10h28
